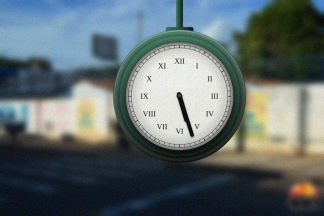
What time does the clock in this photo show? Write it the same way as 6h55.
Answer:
5h27
